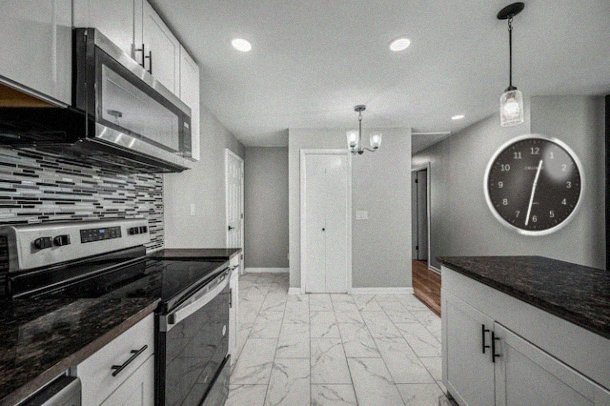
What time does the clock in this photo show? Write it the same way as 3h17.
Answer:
12h32
